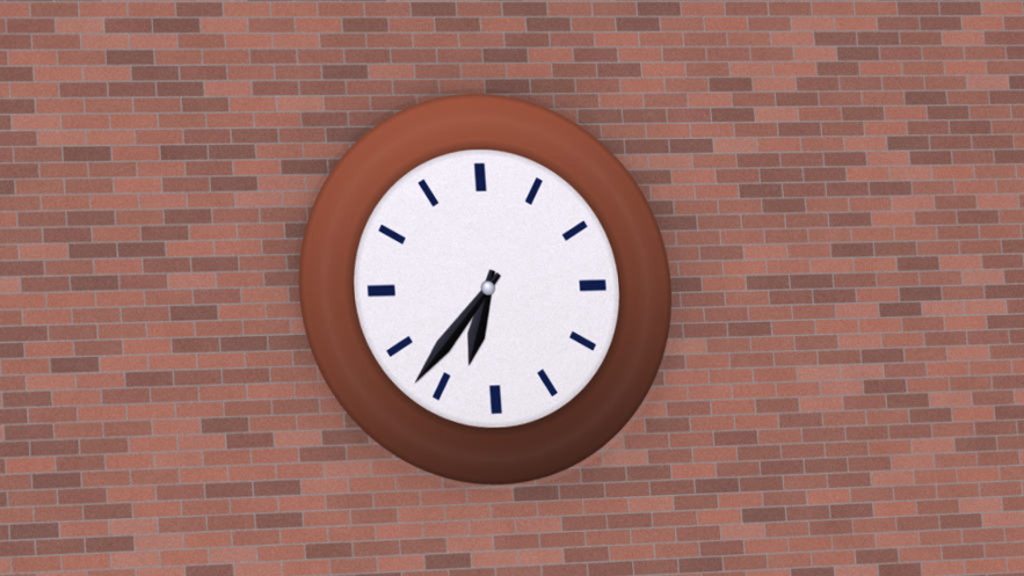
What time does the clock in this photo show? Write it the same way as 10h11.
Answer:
6h37
